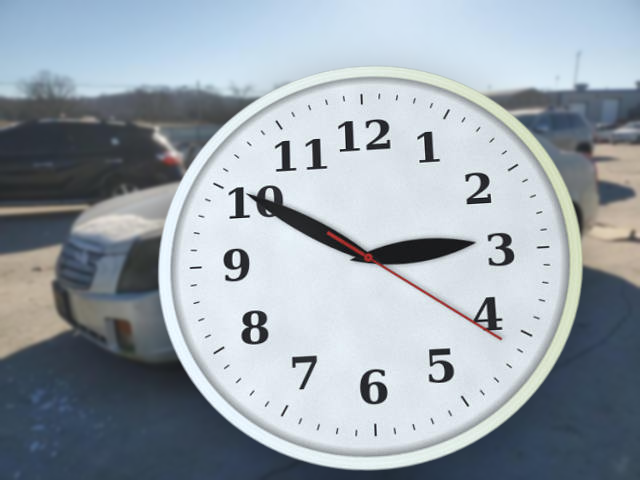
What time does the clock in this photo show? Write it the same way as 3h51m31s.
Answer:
2h50m21s
